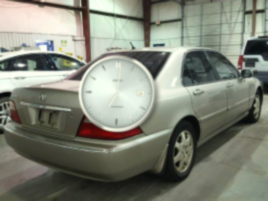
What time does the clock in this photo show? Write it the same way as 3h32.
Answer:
7h01
